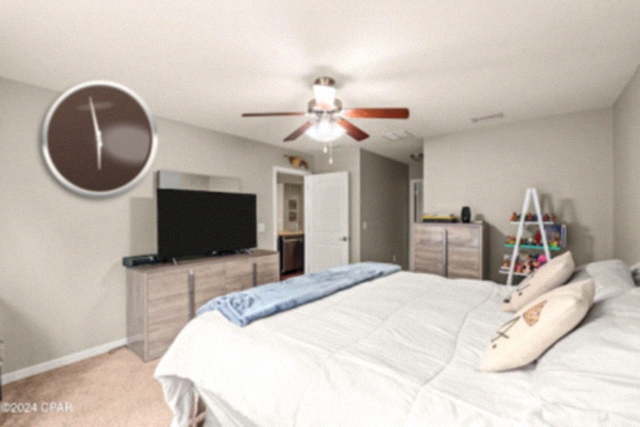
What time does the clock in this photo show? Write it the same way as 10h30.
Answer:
5h58
